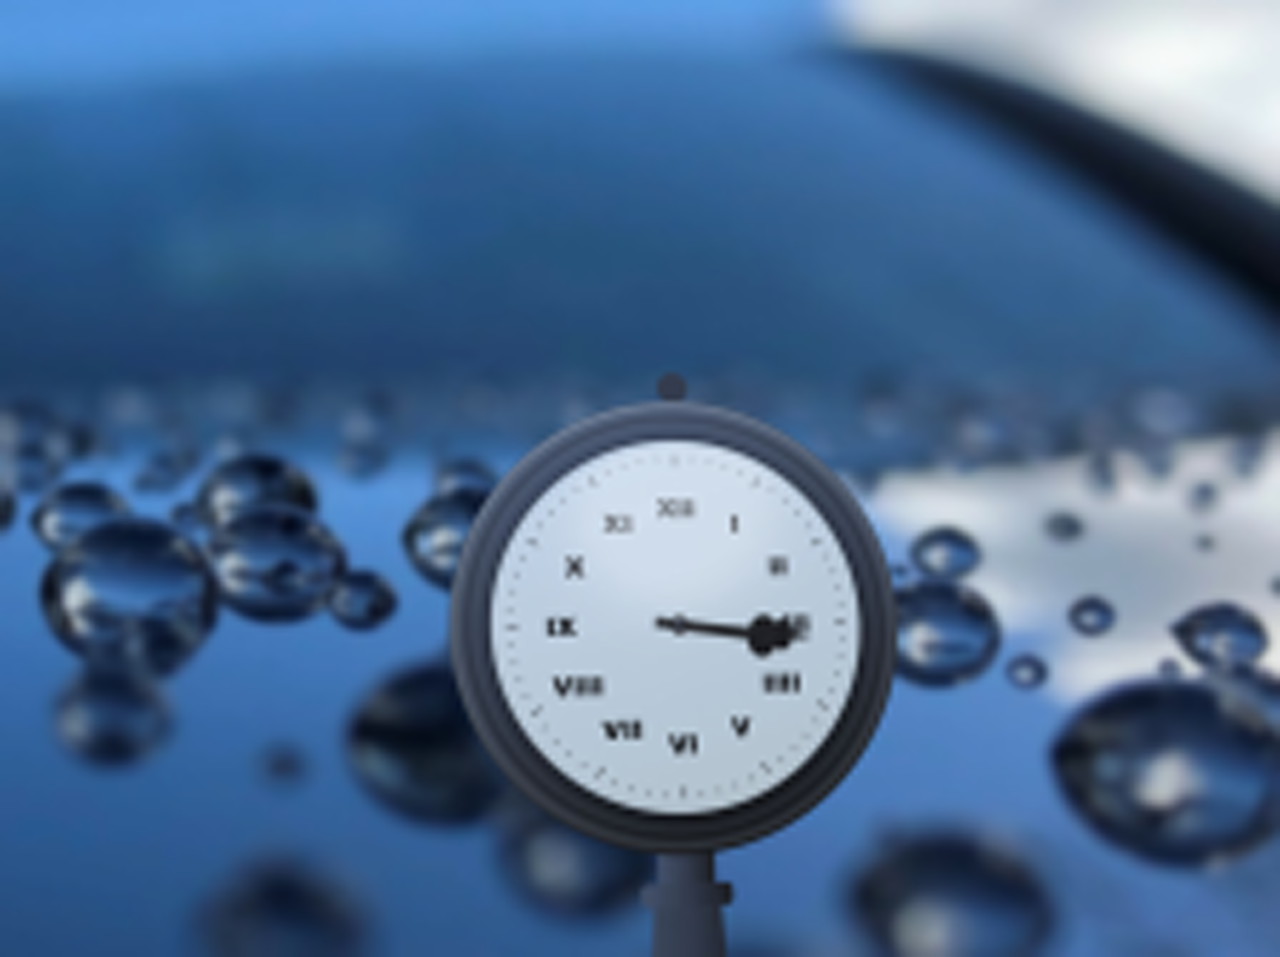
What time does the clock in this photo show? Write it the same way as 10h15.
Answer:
3h16
